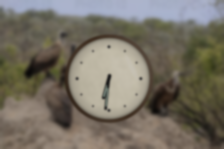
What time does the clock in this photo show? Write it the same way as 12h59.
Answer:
6h31
